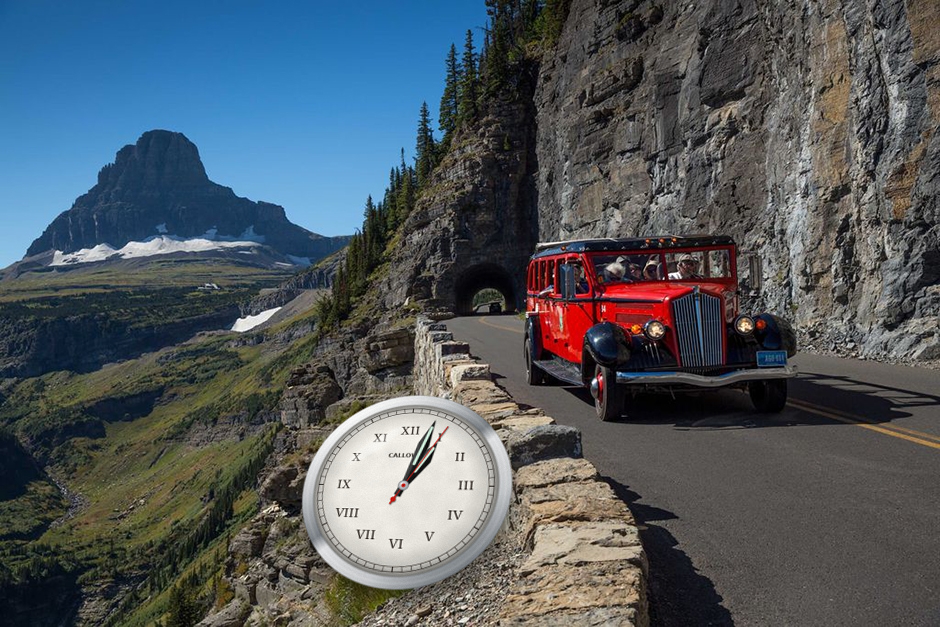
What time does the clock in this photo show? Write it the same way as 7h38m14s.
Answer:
1h03m05s
